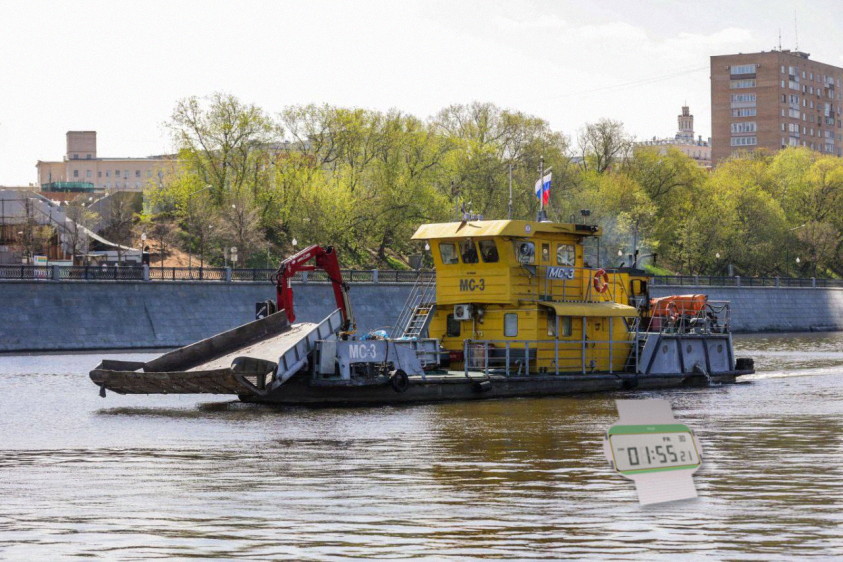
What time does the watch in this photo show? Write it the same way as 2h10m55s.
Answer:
1h55m21s
